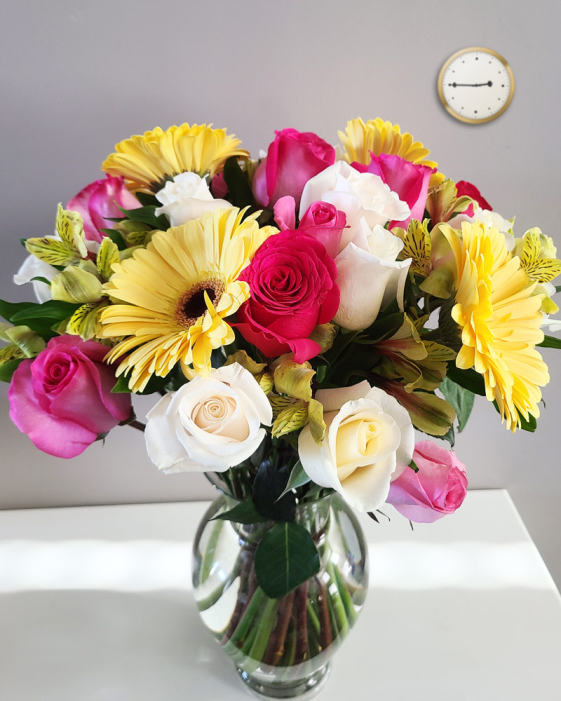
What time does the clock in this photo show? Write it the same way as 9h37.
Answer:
2h45
